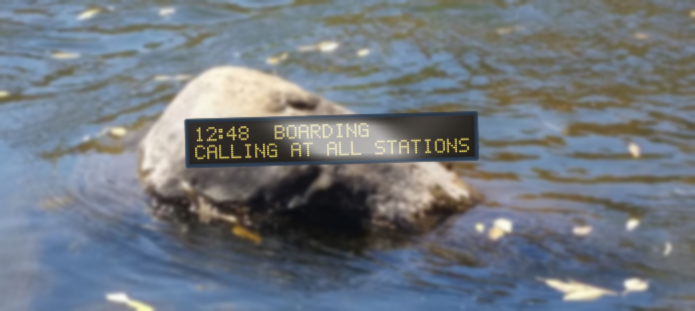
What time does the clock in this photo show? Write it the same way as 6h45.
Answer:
12h48
